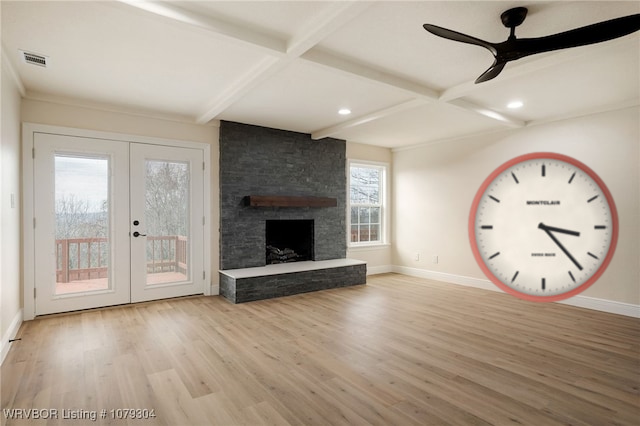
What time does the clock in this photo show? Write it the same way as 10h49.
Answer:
3h23
